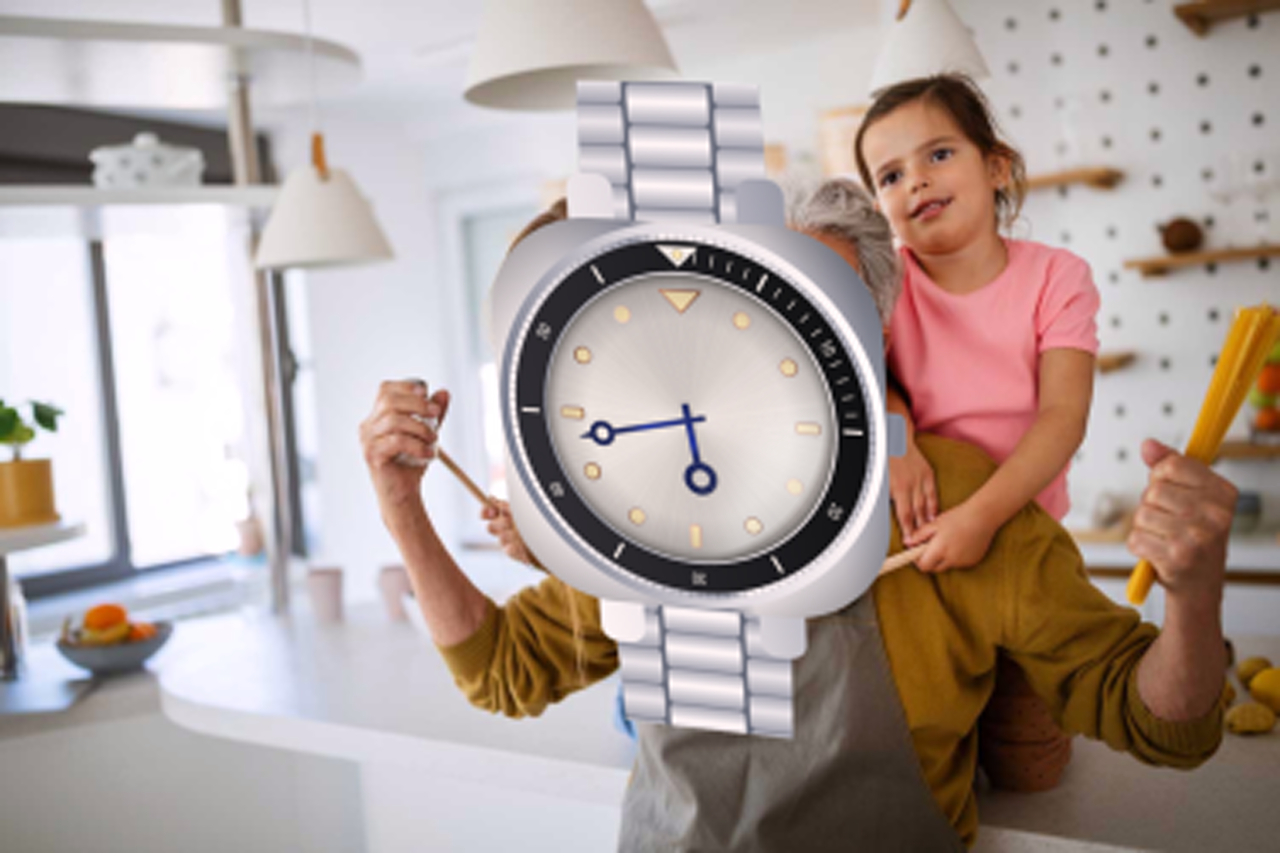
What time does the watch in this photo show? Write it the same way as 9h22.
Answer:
5h43
